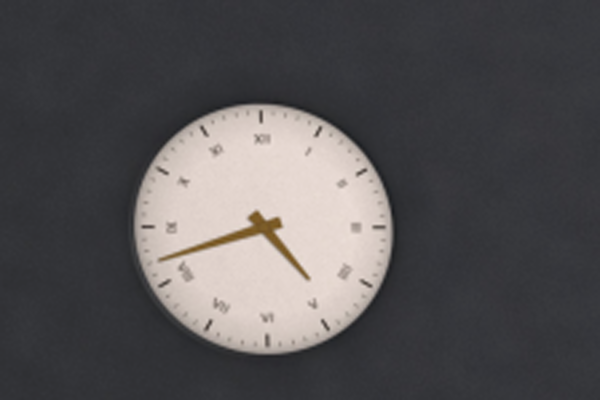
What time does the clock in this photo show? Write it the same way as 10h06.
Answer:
4h42
